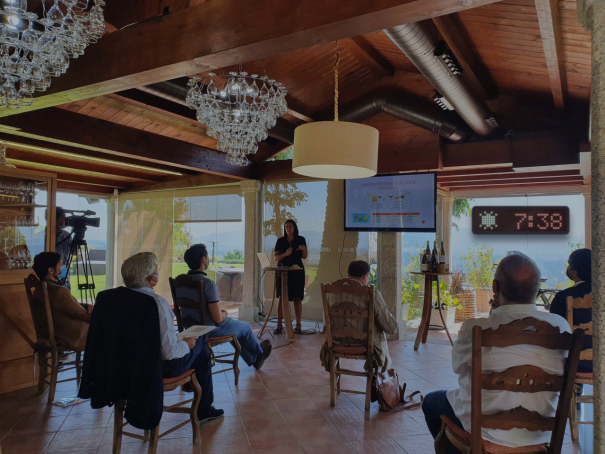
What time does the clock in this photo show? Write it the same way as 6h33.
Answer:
7h38
